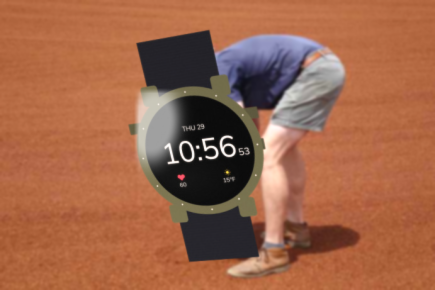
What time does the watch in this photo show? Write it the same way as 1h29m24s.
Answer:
10h56m53s
